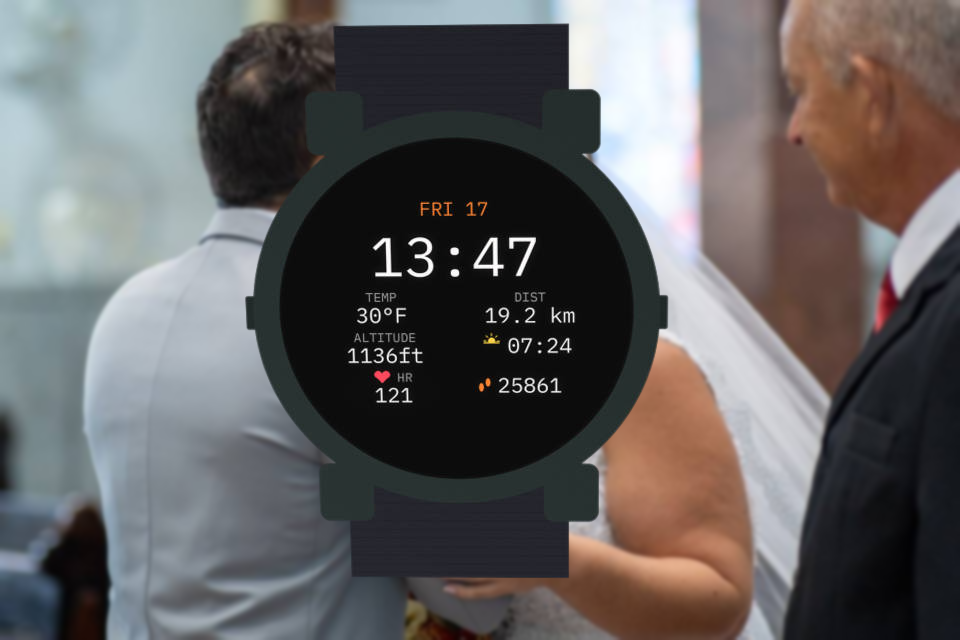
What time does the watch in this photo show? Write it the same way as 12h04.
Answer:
13h47
